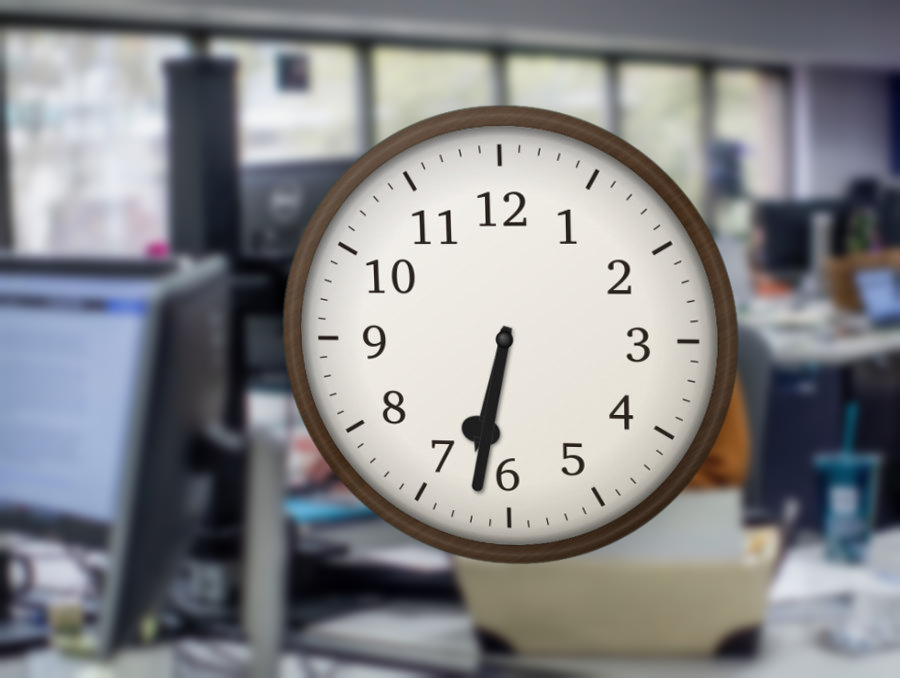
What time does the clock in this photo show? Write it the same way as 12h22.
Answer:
6h32
